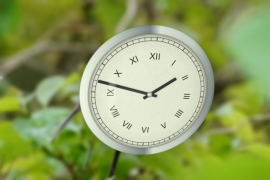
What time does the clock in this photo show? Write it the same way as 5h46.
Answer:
1h47
